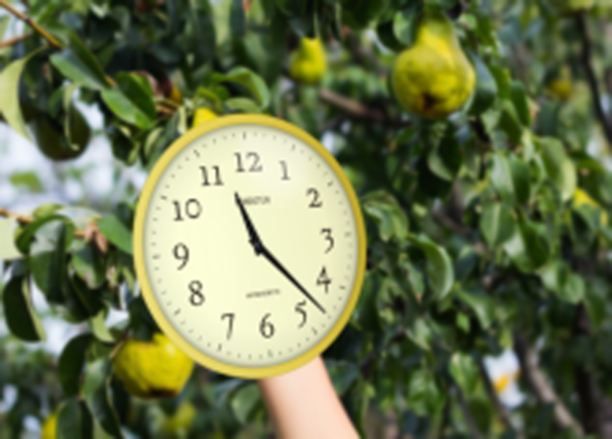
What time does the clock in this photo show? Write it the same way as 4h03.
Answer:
11h23
